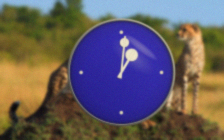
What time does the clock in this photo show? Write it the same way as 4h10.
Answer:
1h01
